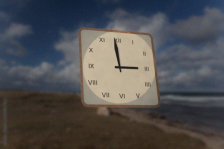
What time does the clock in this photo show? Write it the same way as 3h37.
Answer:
2h59
